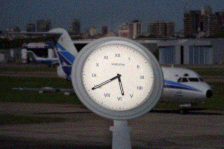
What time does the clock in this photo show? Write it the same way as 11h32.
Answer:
5h40
